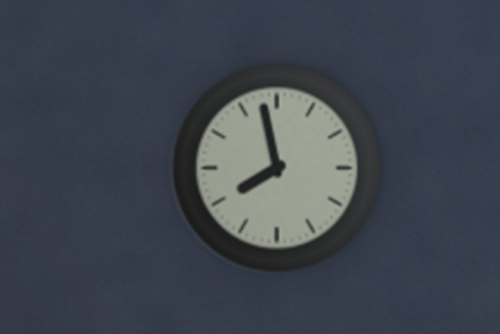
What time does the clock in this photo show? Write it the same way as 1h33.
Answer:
7h58
